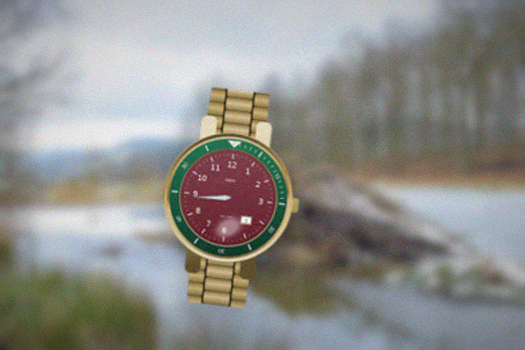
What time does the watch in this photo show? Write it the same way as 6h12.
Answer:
8h44
